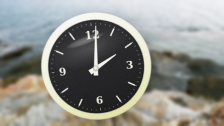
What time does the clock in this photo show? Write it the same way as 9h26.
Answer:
2h01
